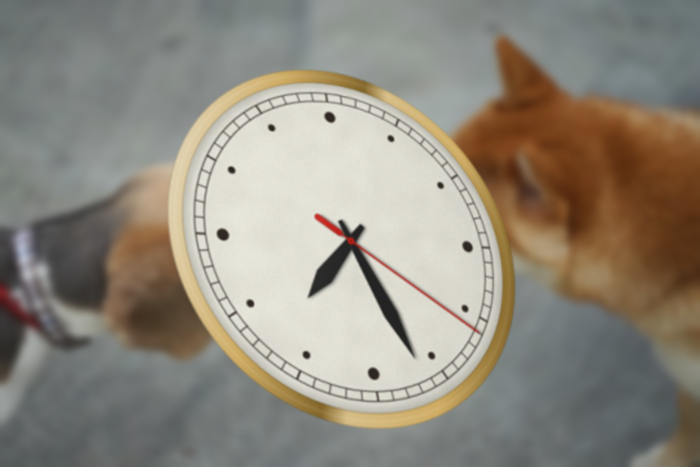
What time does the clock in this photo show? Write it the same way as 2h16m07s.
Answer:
7h26m21s
